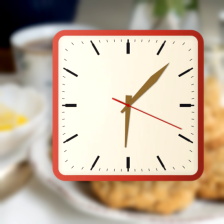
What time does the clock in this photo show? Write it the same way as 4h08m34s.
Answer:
6h07m19s
